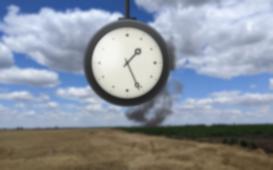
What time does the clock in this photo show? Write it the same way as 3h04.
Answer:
1h26
